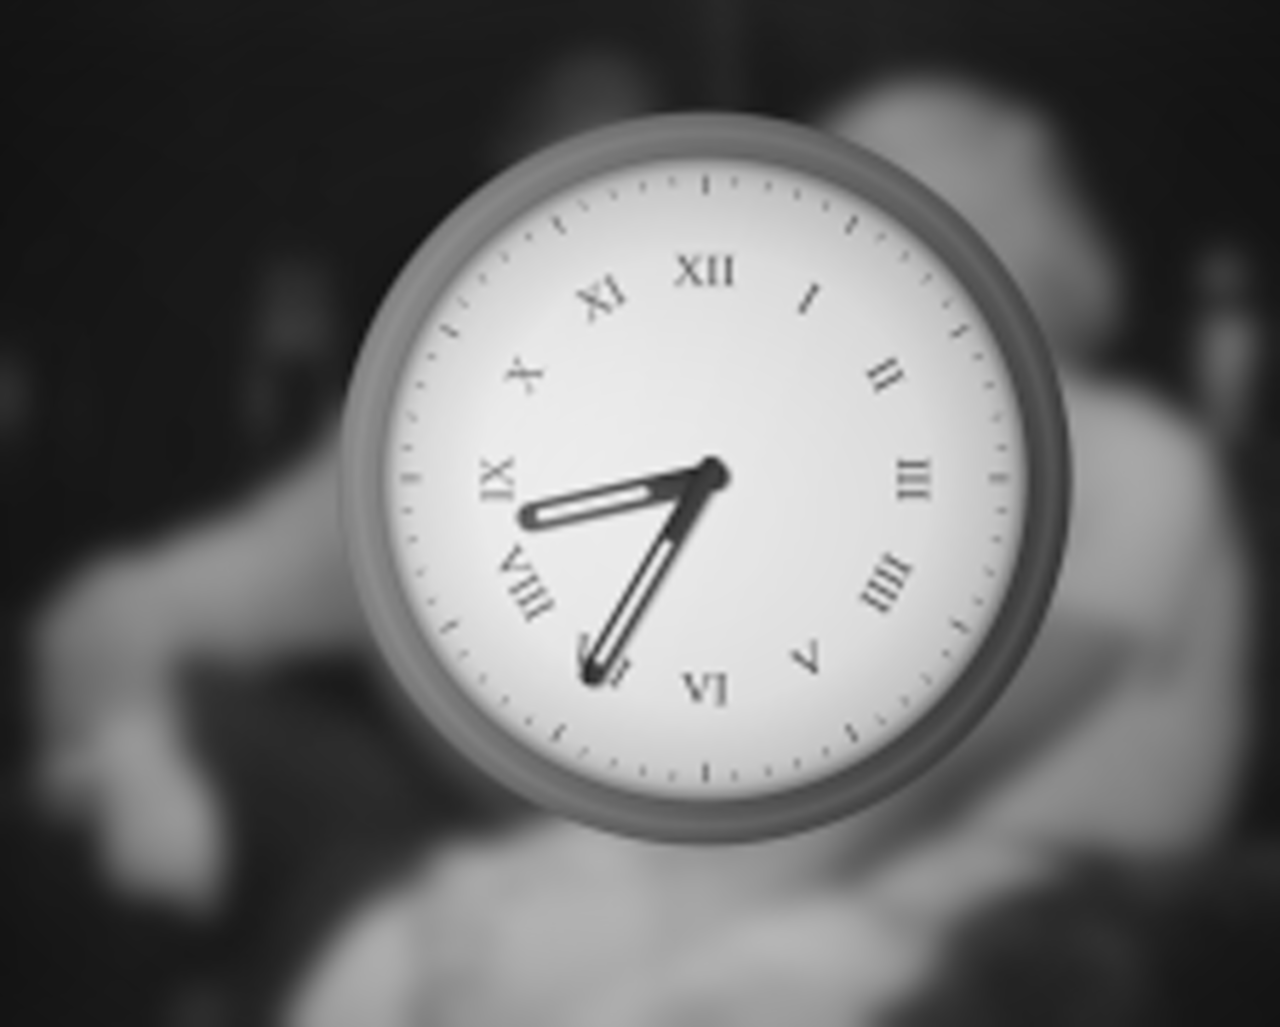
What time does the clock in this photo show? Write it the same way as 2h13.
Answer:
8h35
